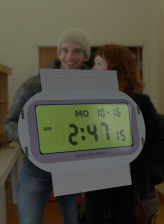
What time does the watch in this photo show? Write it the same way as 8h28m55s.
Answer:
2h47m15s
